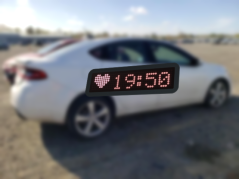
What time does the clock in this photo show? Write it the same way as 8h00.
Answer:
19h50
